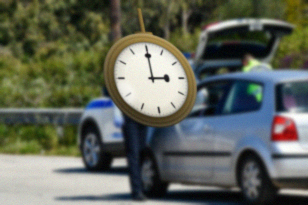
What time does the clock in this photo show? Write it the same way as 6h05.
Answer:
3h00
